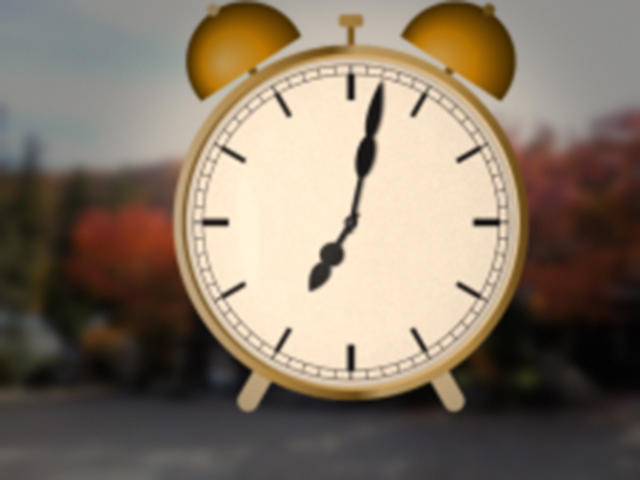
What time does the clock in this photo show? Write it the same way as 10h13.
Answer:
7h02
